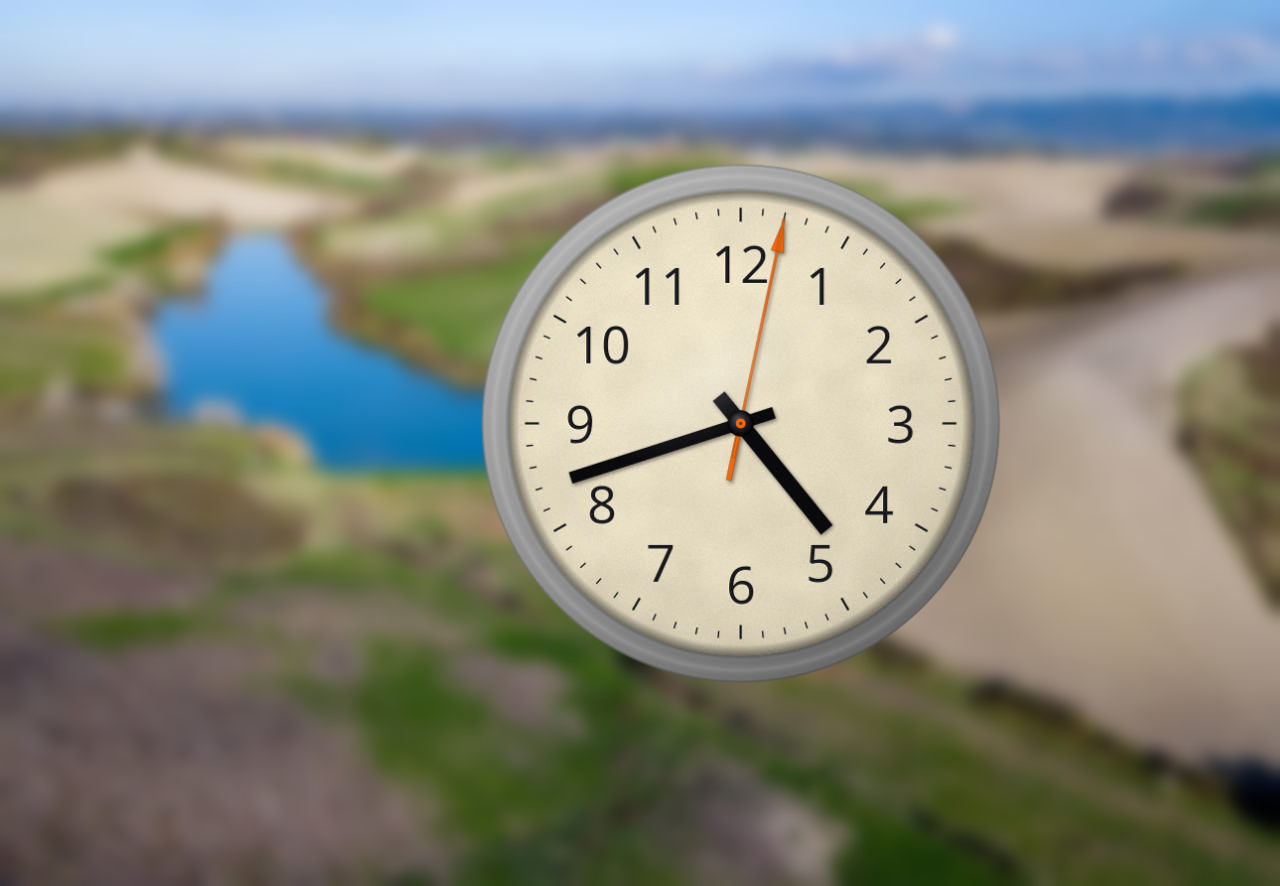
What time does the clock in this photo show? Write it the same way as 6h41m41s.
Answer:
4h42m02s
